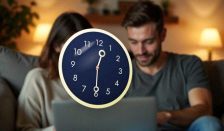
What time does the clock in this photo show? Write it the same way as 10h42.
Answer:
12h30
